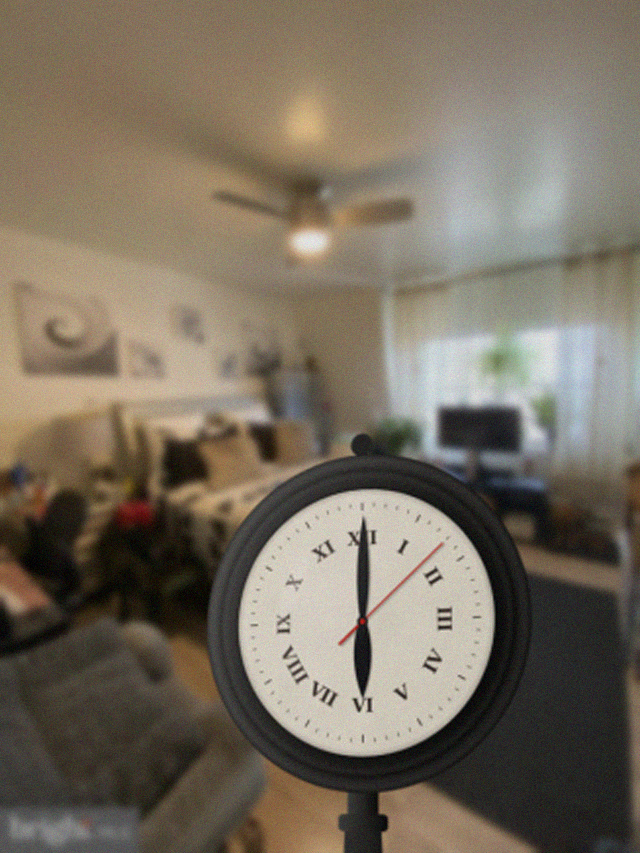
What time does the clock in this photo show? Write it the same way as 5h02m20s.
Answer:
6h00m08s
